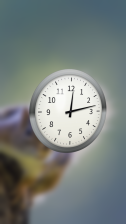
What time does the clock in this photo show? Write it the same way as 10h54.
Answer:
12h13
